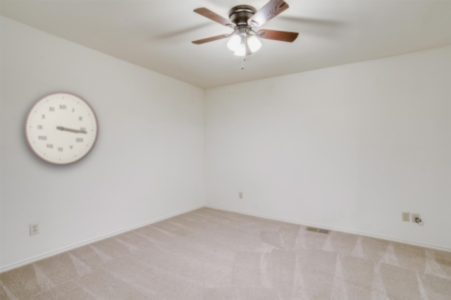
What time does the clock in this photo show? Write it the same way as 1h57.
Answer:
3h16
